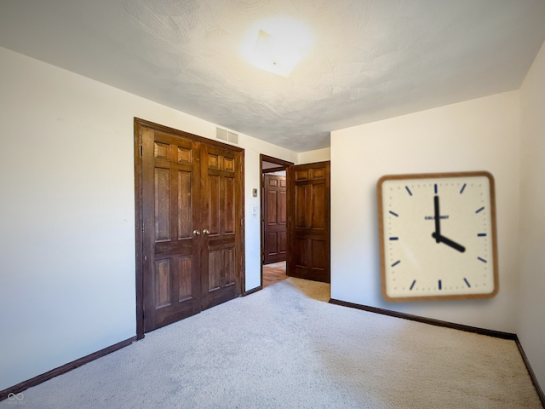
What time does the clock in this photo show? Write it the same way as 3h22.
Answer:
4h00
